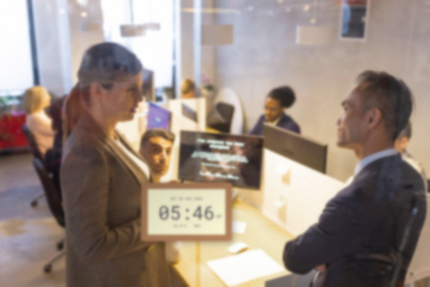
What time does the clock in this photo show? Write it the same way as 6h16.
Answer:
5h46
